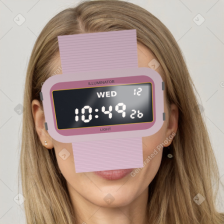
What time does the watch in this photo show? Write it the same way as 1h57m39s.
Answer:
10h49m26s
